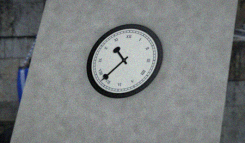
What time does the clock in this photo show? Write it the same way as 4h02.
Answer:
10h37
